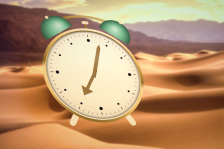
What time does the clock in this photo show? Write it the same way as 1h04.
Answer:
7h03
